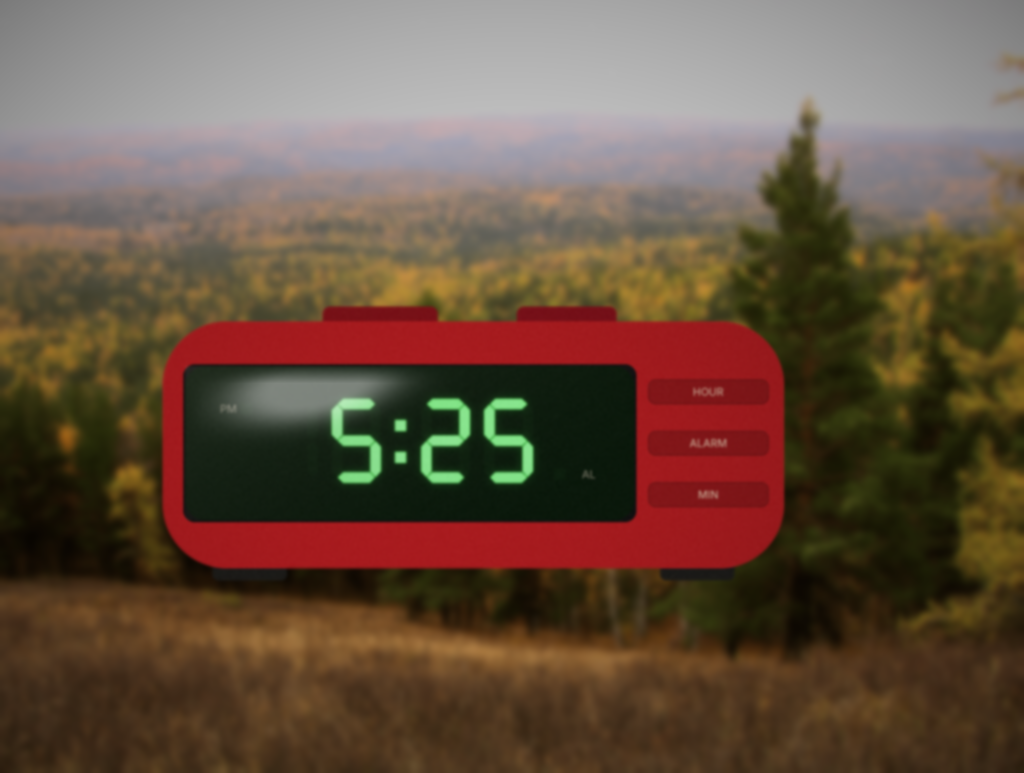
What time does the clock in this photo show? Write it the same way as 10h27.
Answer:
5h25
